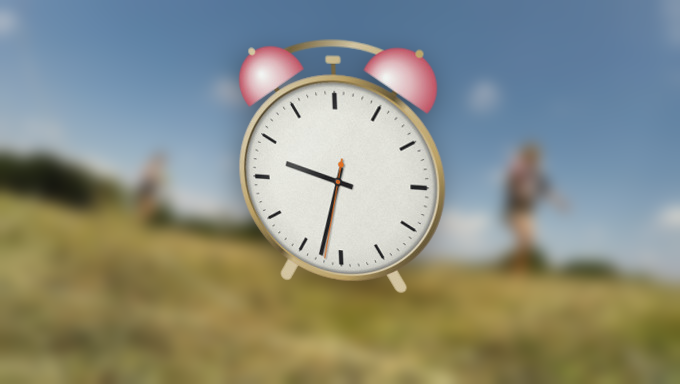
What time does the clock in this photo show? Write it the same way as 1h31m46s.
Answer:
9h32m32s
